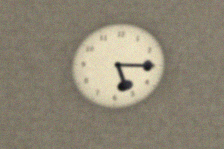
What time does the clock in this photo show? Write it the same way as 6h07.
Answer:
5h15
